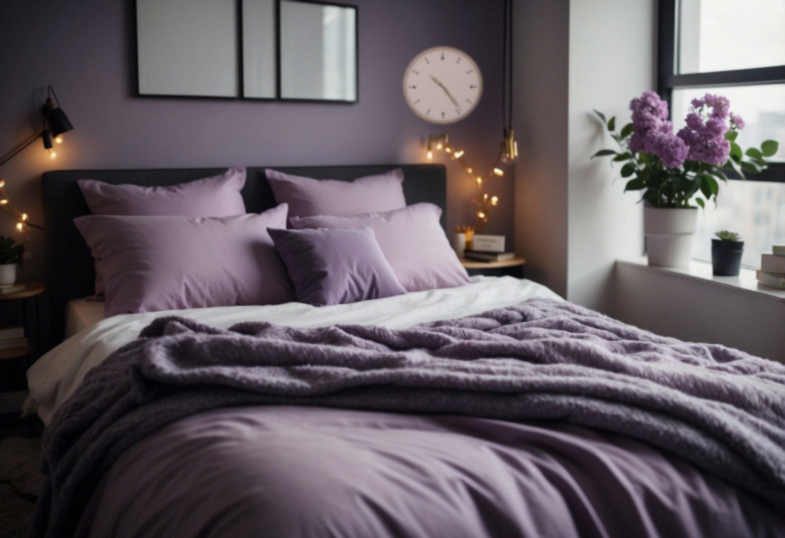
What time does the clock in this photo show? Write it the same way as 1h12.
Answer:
10h24
